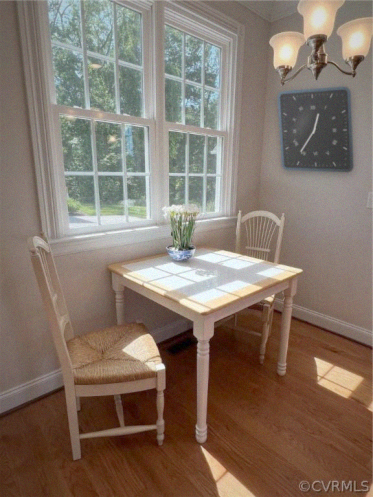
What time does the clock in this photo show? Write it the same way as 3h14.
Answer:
12h36
